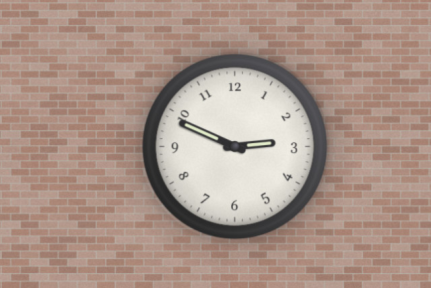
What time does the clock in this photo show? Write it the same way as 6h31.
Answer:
2h49
